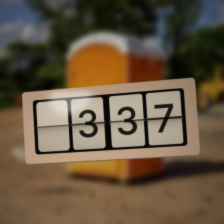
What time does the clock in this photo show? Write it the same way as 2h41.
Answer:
3h37
